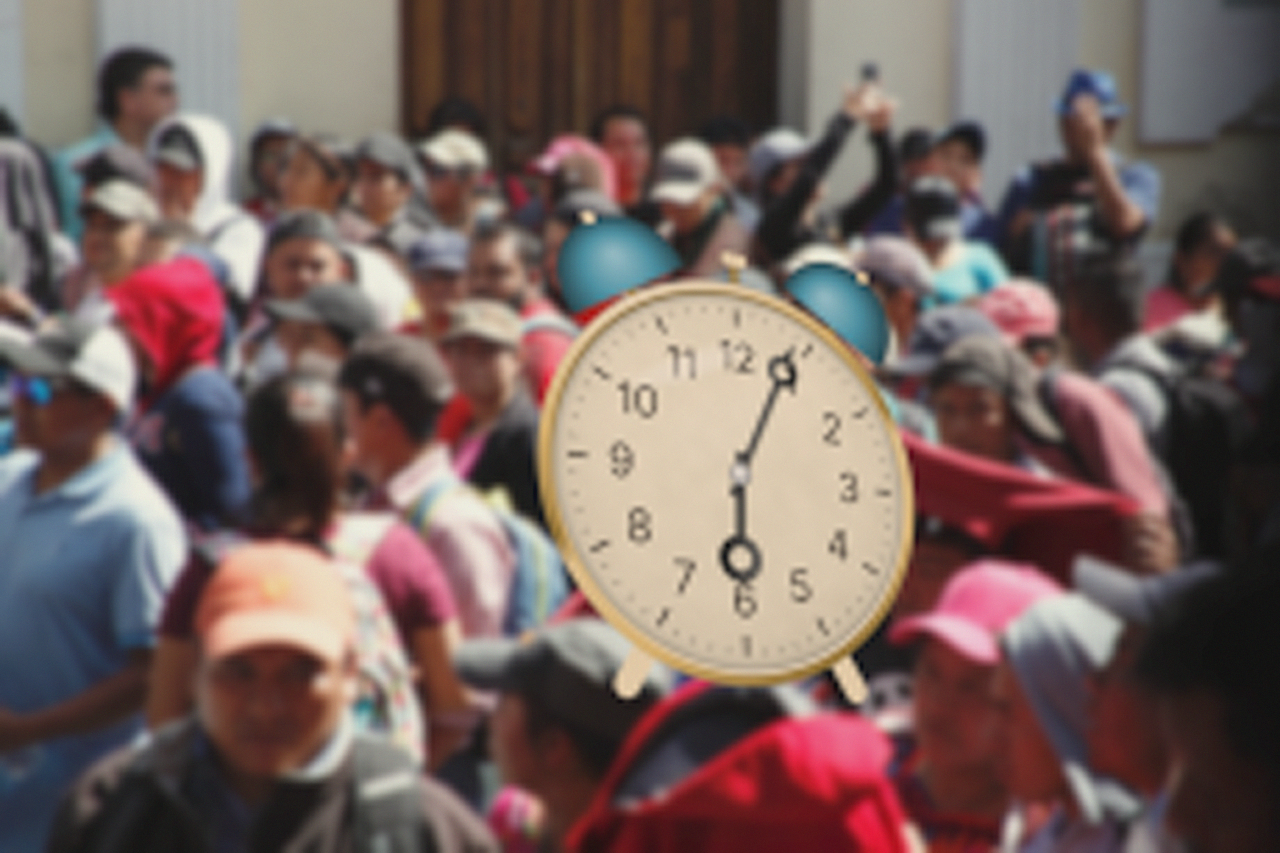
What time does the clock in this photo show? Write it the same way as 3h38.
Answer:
6h04
